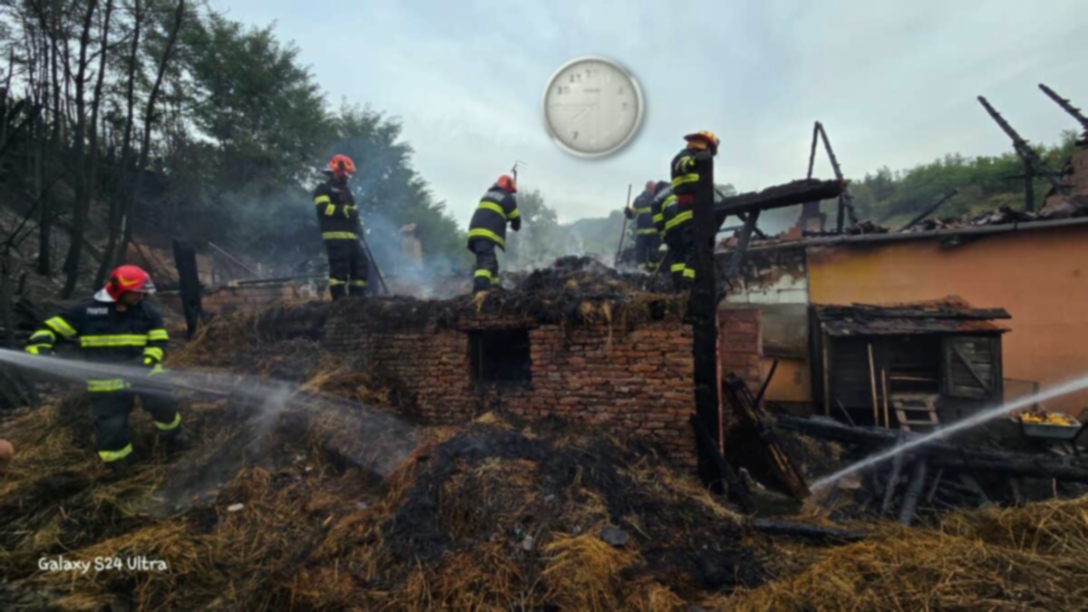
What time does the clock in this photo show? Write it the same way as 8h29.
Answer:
7h45
